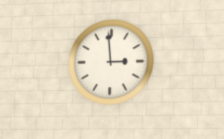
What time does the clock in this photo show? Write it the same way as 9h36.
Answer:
2h59
